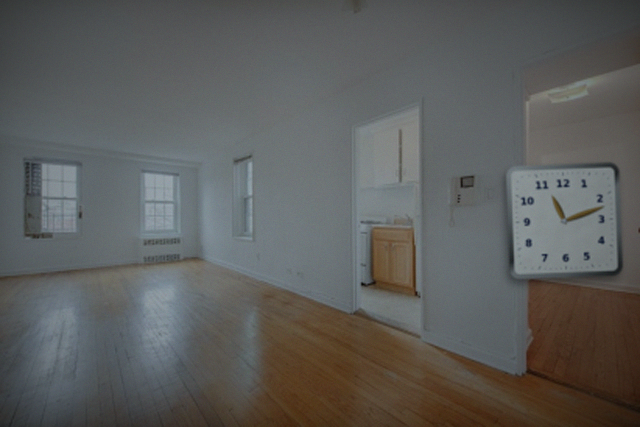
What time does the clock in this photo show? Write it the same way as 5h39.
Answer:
11h12
